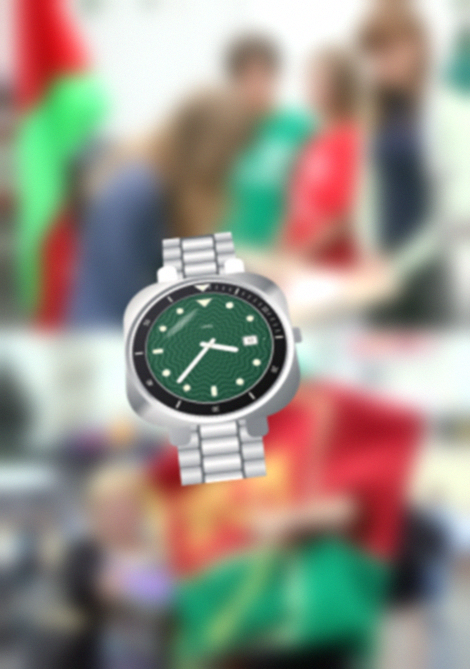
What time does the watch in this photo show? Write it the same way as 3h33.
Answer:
3h37
